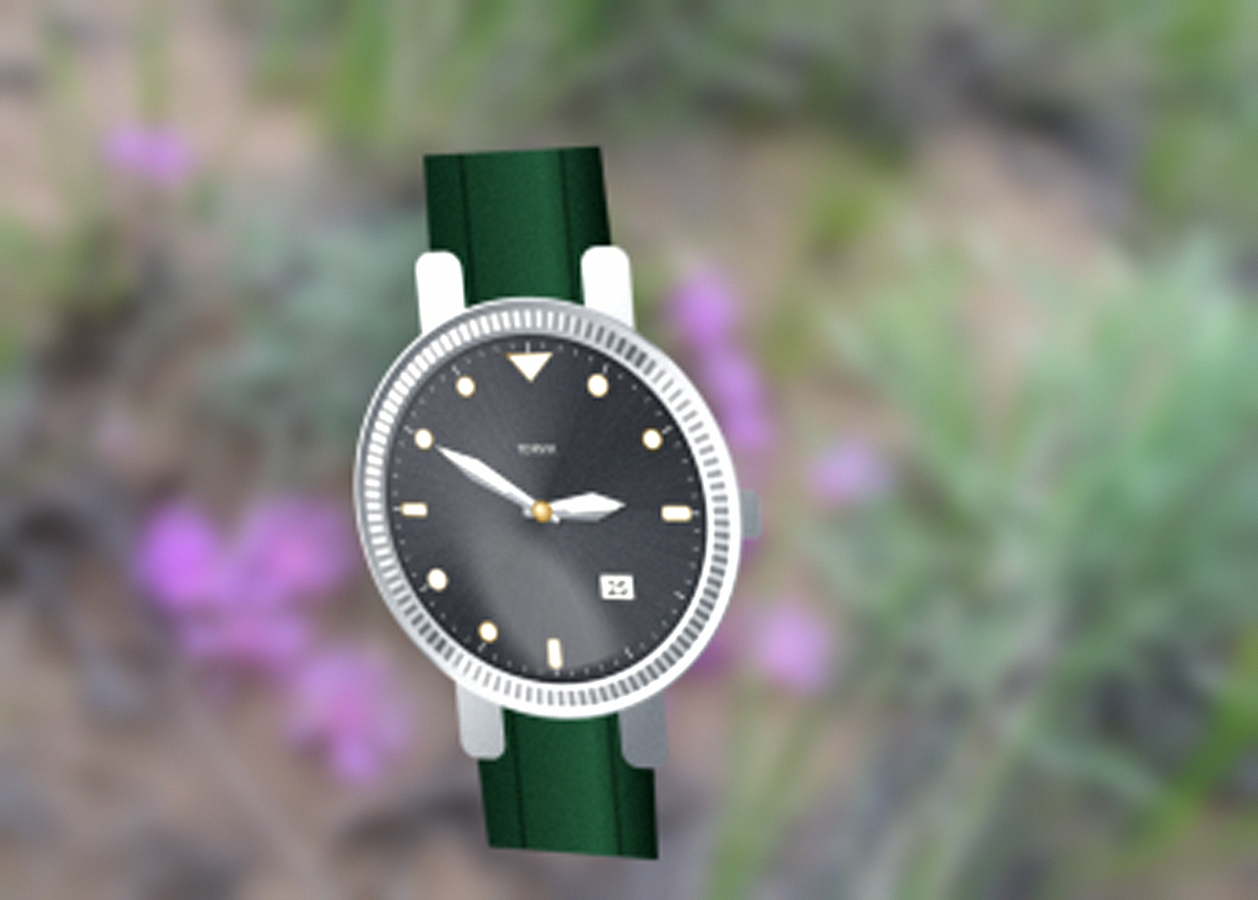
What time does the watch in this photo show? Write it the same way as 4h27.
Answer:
2h50
